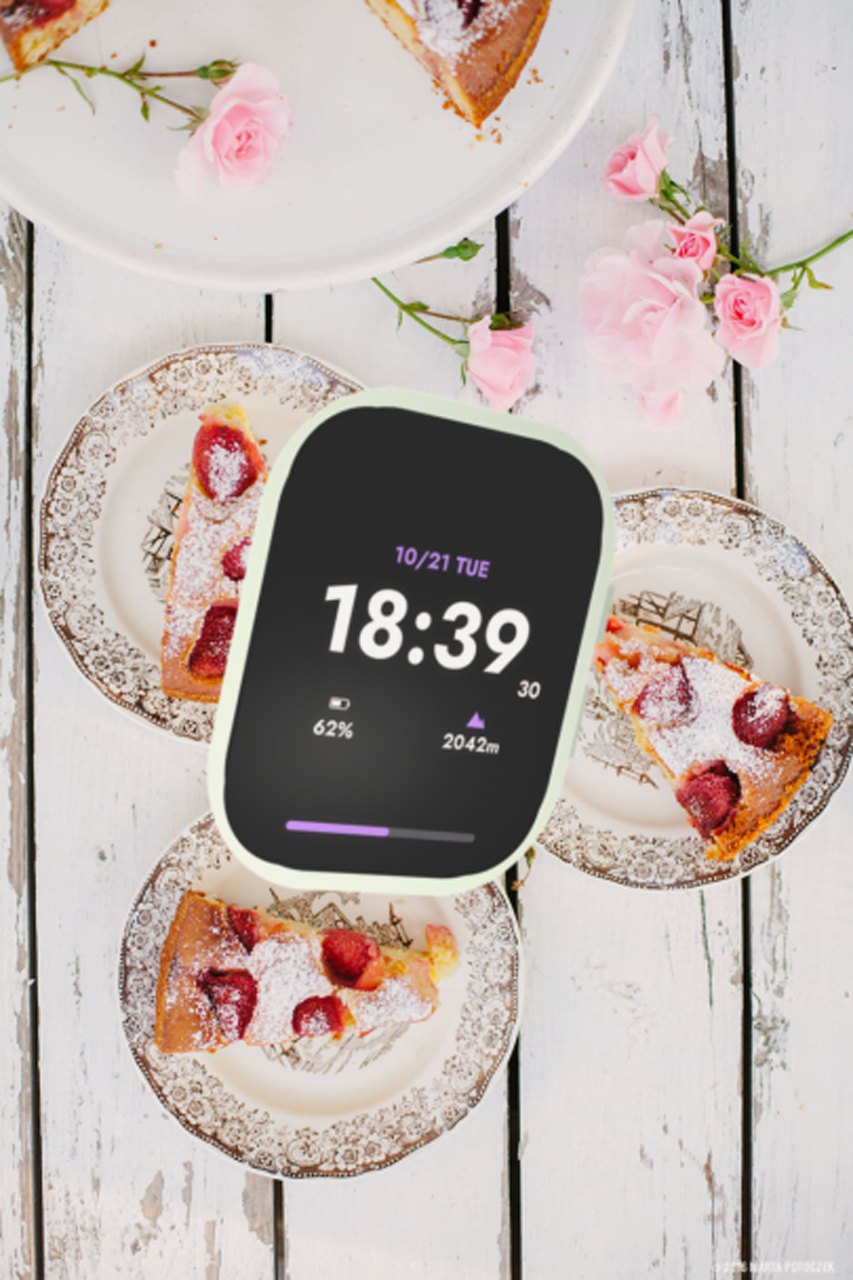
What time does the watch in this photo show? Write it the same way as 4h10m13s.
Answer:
18h39m30s
